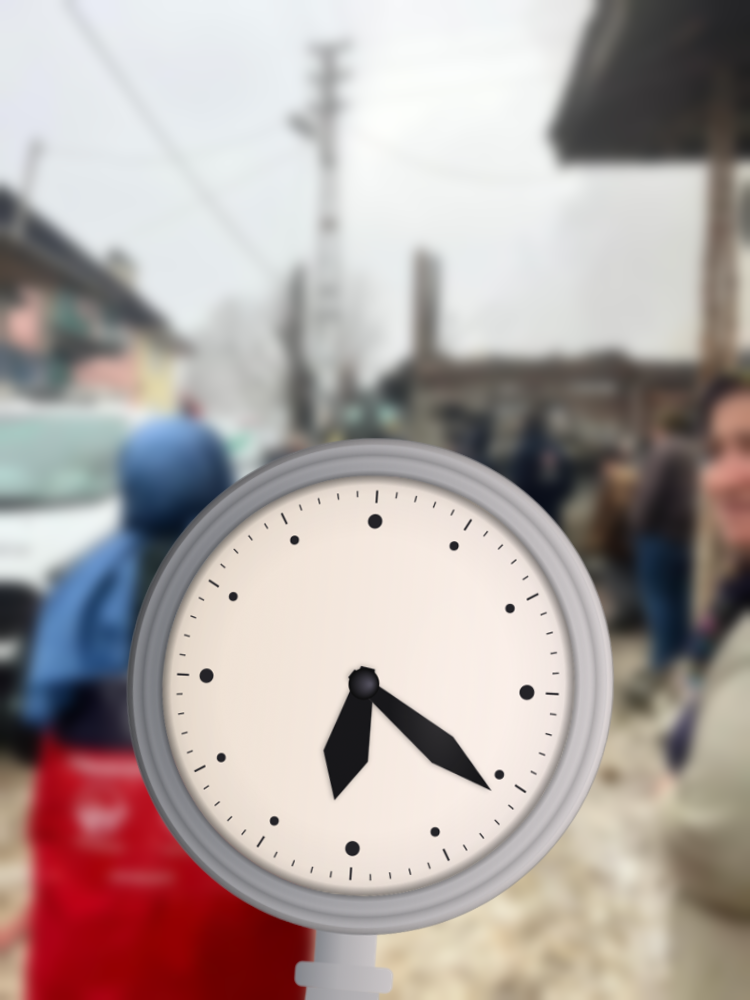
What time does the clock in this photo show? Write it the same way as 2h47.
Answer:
6h21
